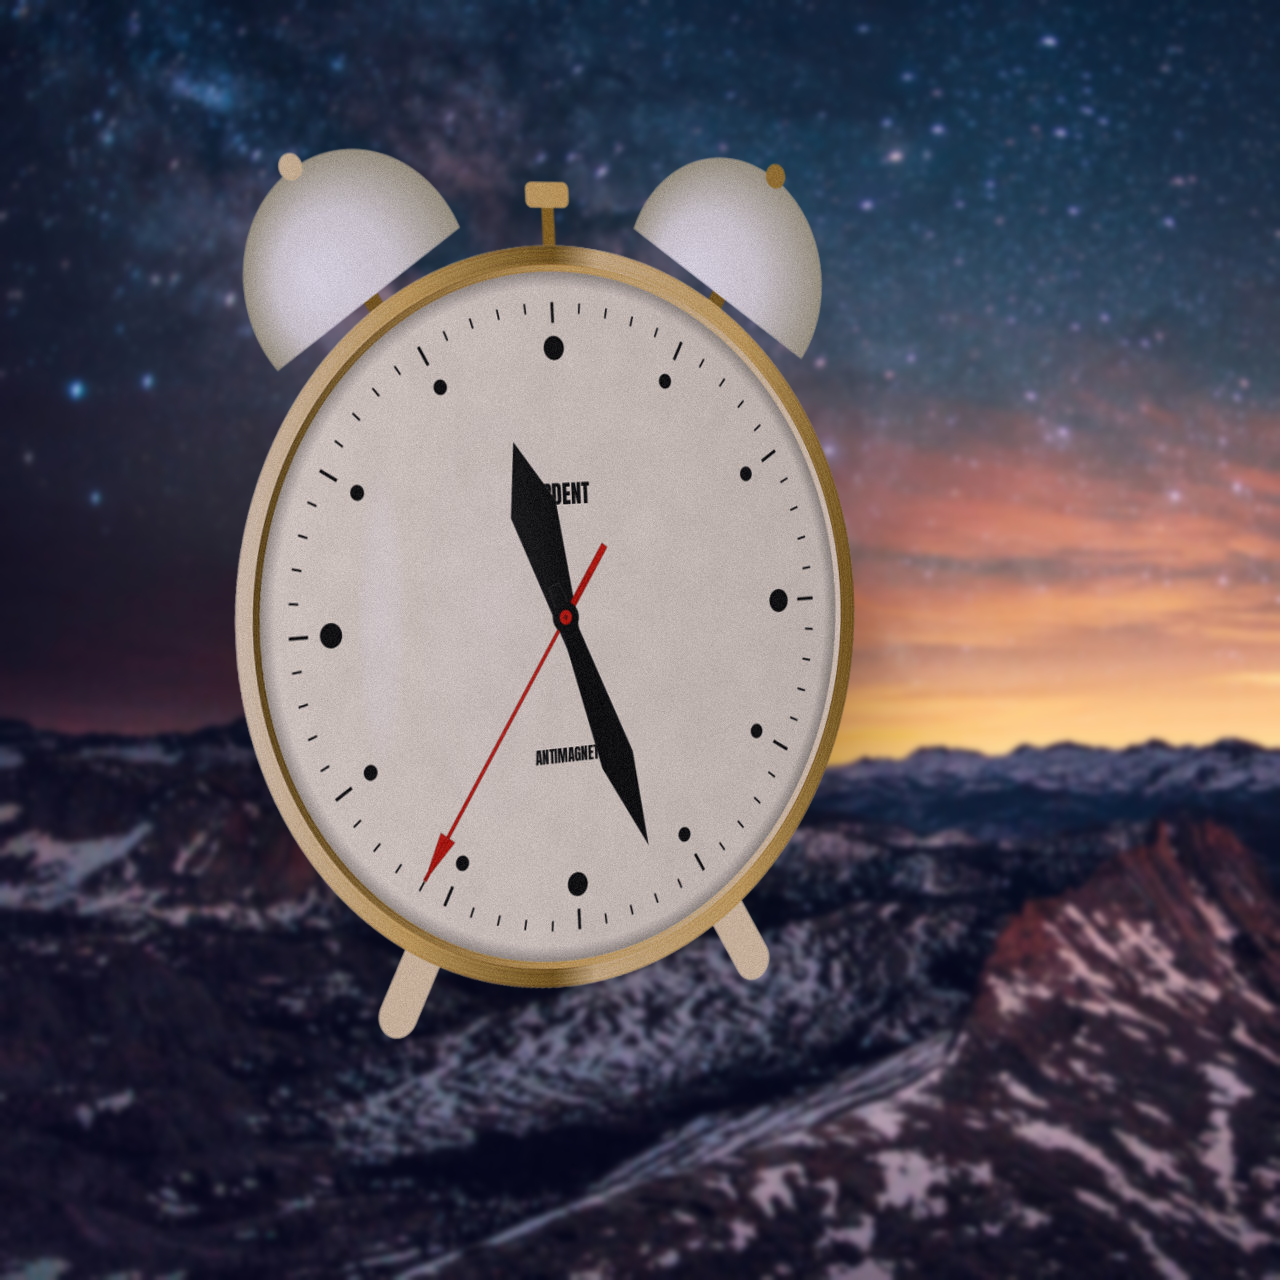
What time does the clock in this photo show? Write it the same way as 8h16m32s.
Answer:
11h26m36s
